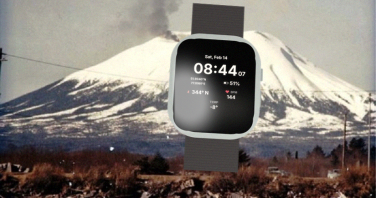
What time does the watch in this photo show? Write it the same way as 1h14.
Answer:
8h44
